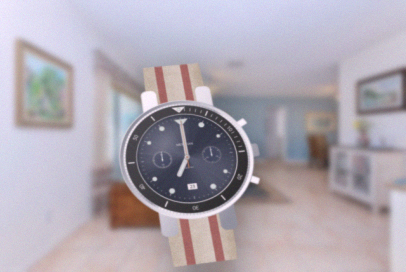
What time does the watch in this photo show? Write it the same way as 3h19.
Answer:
7h00
